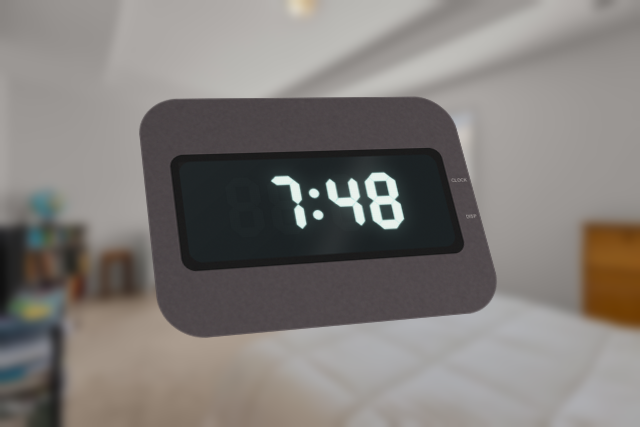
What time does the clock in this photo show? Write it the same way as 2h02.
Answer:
7h48
